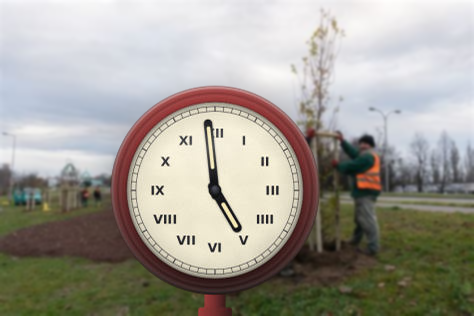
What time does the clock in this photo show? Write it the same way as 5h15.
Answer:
4h59
